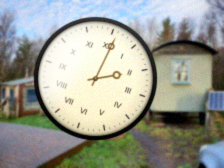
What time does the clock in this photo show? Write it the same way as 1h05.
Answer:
2h01
